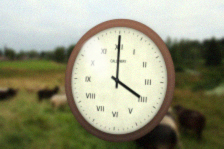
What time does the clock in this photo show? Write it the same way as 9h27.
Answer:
4h00
